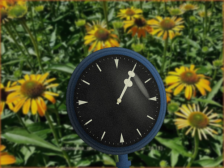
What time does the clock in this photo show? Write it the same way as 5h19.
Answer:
1h05
